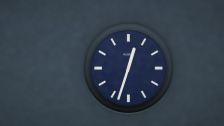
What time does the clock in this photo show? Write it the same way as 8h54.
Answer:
12h33
